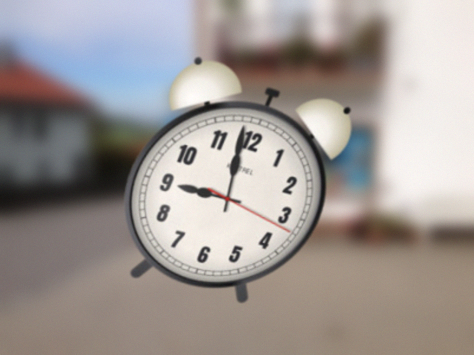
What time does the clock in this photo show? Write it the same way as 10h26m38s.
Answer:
8h58m17s
